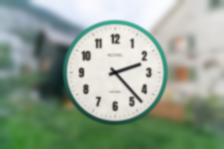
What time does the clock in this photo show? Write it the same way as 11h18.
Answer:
2h23
